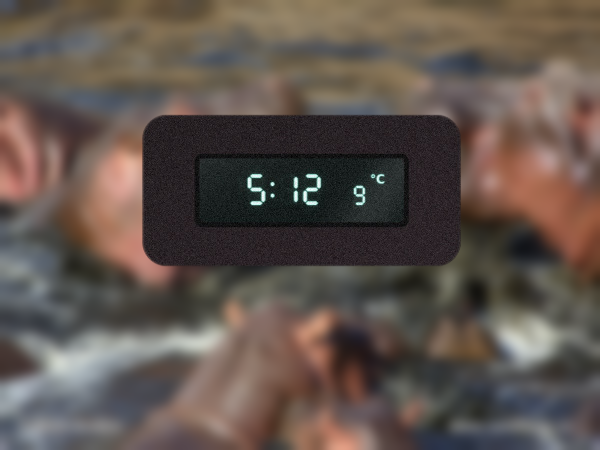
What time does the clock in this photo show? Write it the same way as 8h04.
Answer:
5h12
